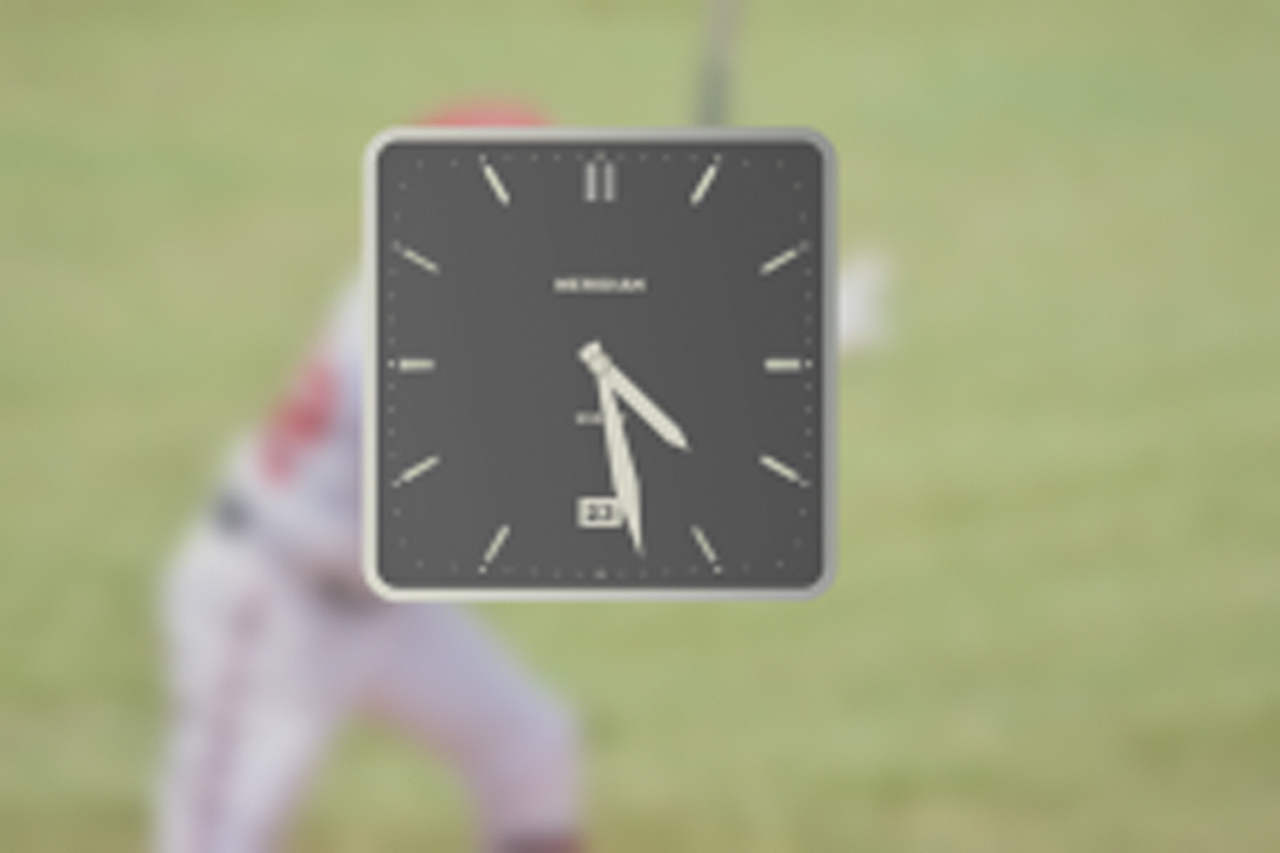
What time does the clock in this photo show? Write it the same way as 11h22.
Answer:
4h28
